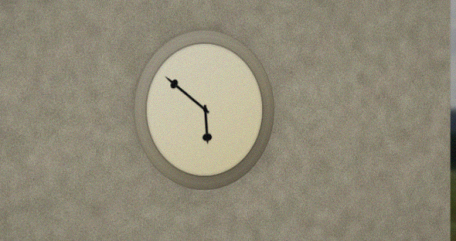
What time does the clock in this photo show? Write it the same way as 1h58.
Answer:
5h51
